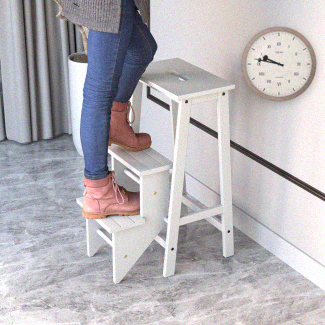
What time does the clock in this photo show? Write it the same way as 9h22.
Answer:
9h47
